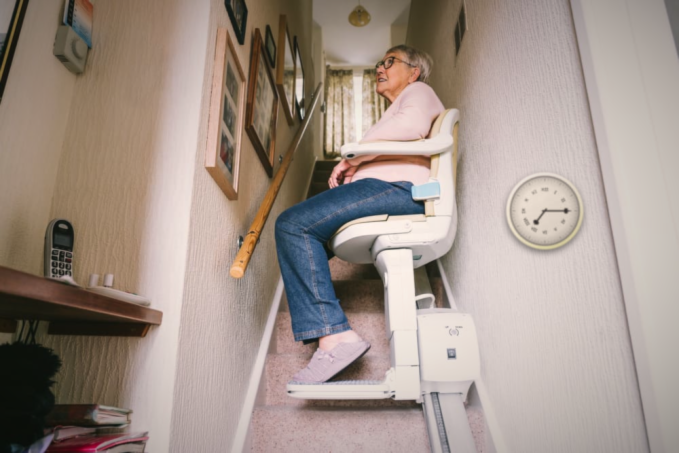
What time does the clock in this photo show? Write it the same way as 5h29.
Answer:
7h15
